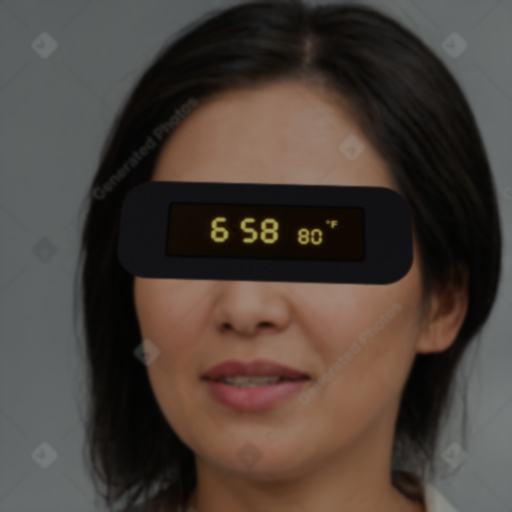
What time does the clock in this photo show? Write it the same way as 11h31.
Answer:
6h58
